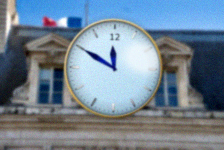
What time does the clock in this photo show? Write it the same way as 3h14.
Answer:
11h50
